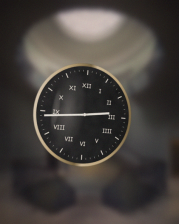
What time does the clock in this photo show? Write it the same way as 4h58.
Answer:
2h44
